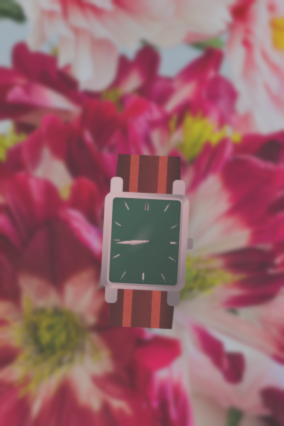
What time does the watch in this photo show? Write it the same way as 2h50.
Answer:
8h44
